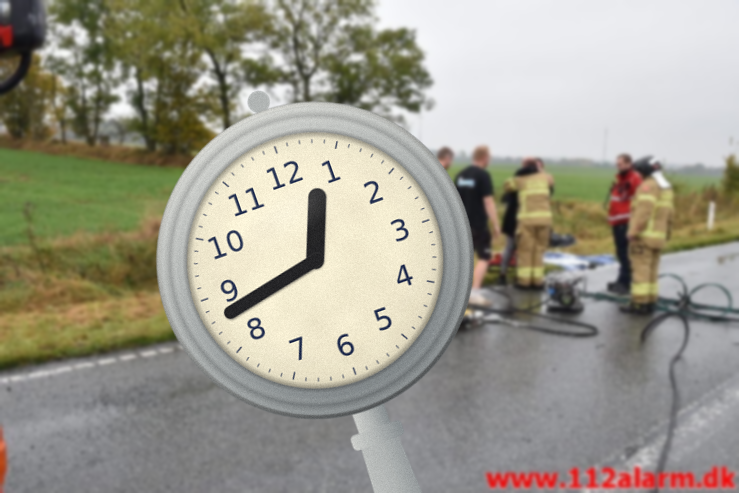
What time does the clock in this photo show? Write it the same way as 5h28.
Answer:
12h43
